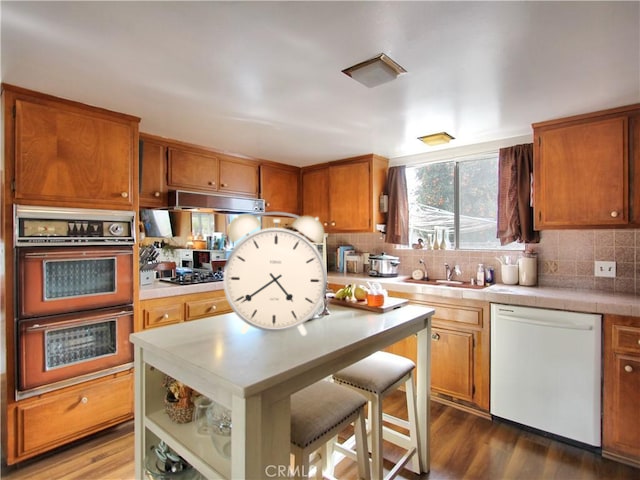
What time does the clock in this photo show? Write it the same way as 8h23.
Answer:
4h39
